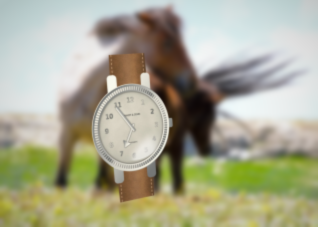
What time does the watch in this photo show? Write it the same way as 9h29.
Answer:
6h54
